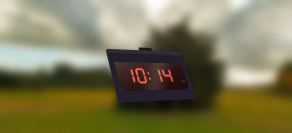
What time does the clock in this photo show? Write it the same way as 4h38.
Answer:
10h14
